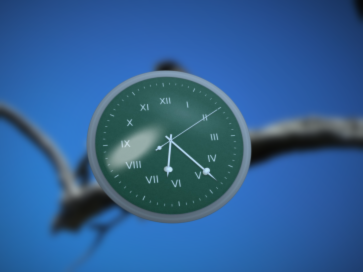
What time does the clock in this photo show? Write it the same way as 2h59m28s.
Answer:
6h23m10s
